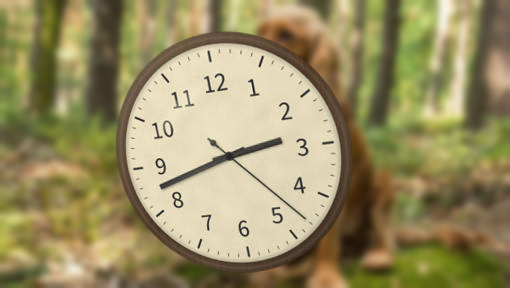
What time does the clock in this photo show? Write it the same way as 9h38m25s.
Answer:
2h42m23s
